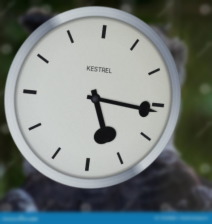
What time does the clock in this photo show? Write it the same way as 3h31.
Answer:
5h16
